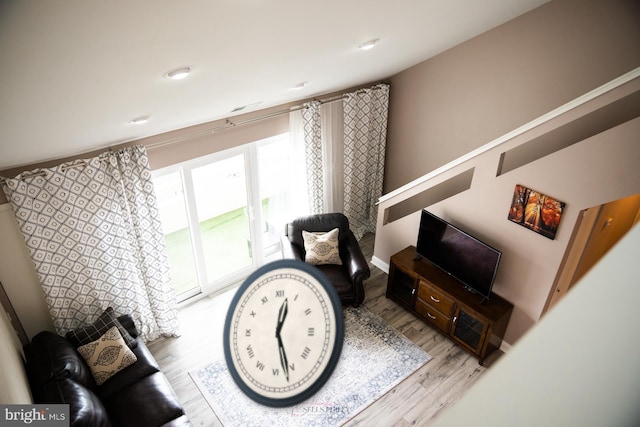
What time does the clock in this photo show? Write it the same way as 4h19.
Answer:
12h27
